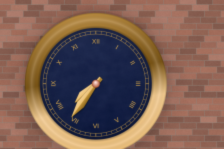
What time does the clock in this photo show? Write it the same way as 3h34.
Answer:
7h36
